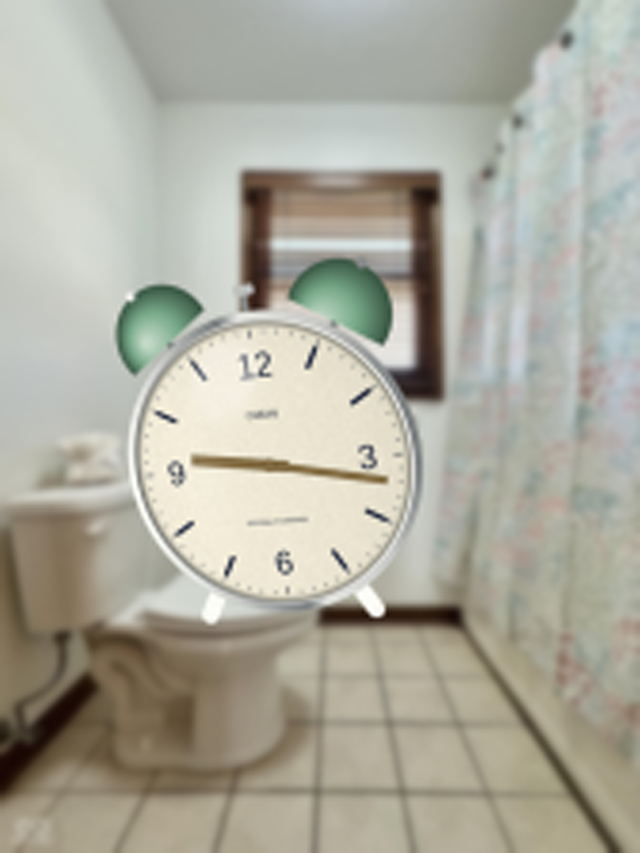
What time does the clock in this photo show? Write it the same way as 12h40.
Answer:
9h17
